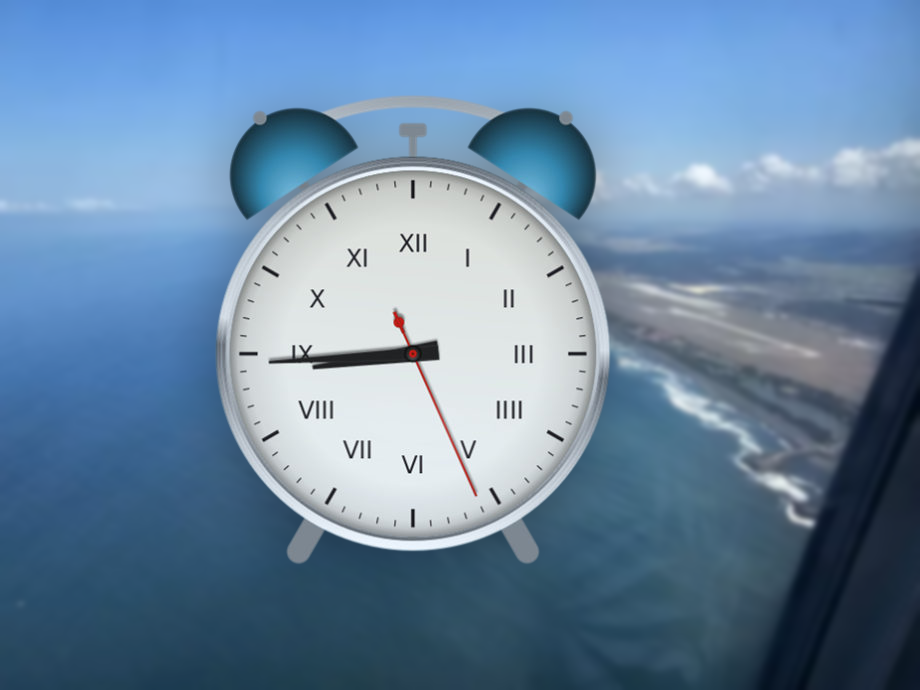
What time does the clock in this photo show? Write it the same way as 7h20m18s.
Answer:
8h44m26s
